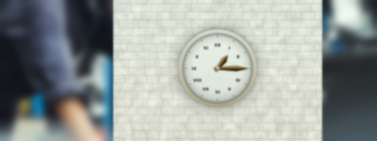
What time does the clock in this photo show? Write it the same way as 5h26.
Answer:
1h15
